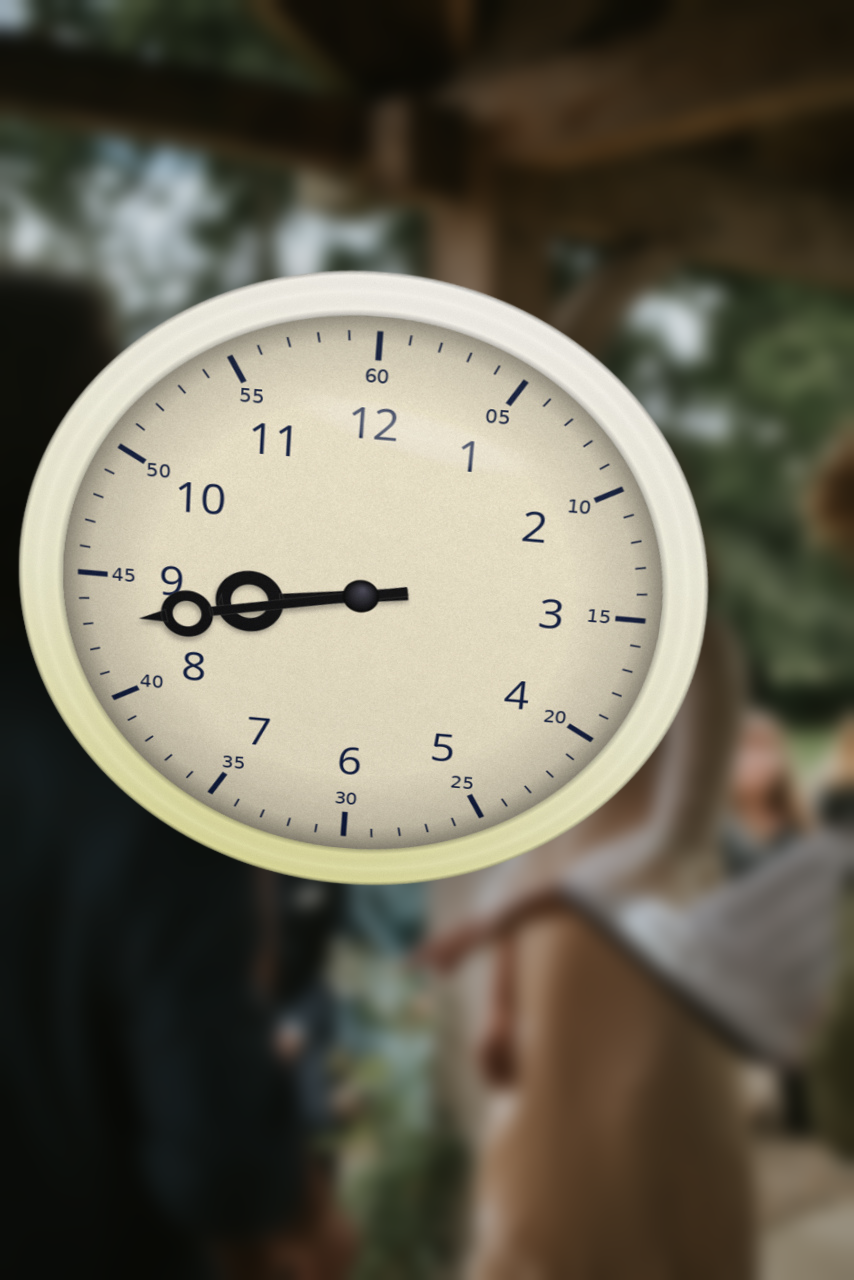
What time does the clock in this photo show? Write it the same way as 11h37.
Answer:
8h43
